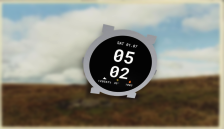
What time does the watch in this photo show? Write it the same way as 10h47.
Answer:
5h02
